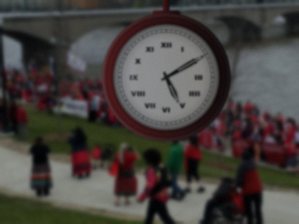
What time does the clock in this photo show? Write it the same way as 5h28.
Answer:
5h10
